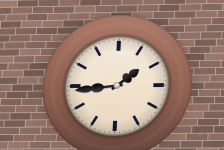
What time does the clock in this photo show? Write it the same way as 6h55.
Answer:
1h44
